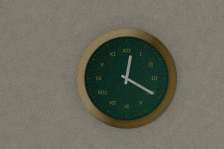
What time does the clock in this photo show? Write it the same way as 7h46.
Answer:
12h20
